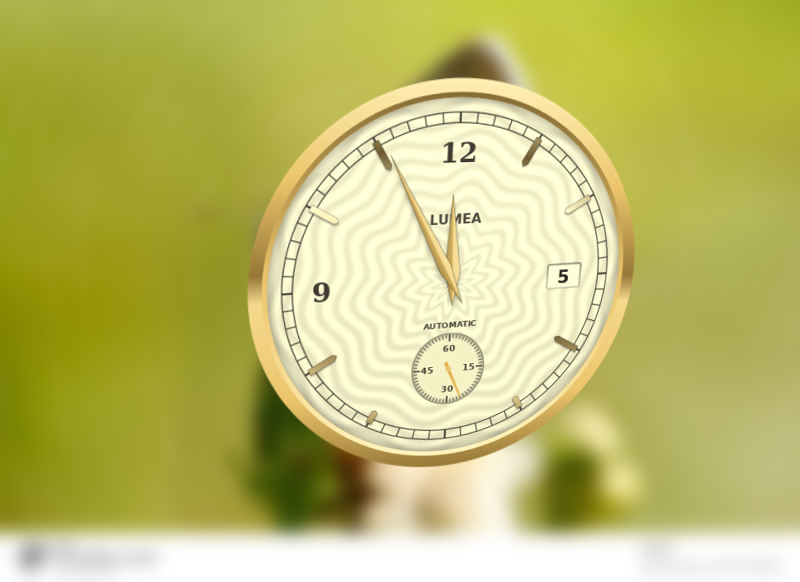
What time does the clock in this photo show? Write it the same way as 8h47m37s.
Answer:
11h55m26s
